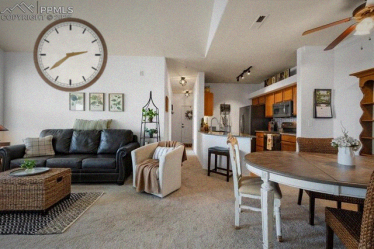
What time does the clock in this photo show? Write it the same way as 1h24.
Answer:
2h39
